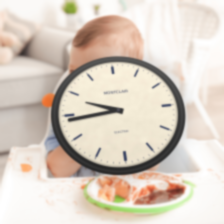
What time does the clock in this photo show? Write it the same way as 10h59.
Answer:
9h44
